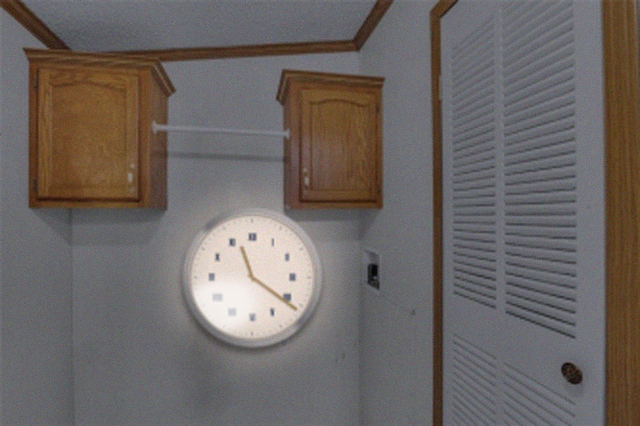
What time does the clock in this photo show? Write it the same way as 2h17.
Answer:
11h21
